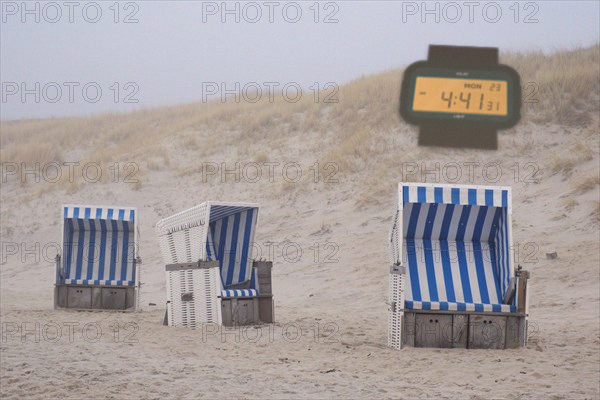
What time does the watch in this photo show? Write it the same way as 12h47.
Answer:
4h41
